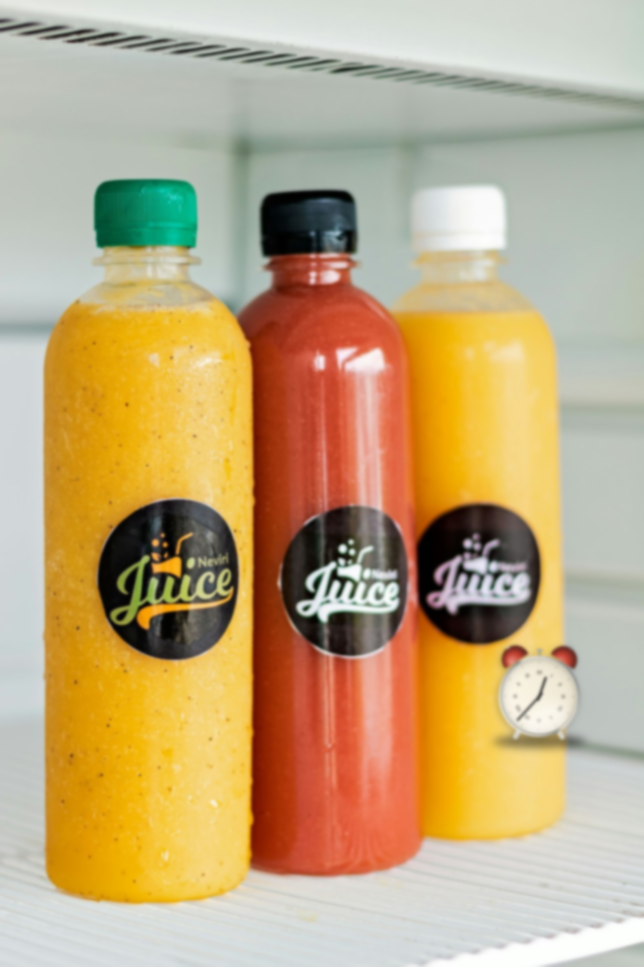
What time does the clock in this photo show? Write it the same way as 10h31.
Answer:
12h37
